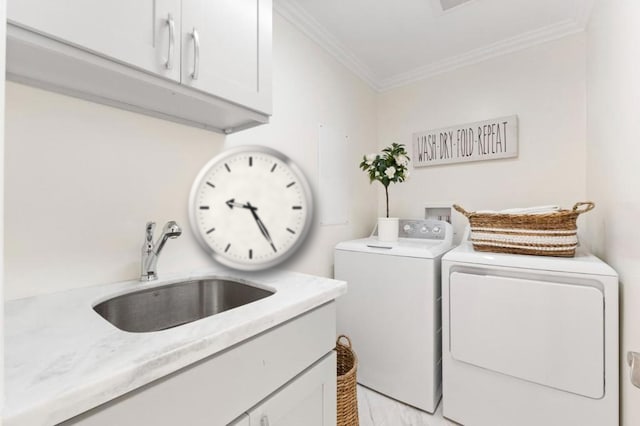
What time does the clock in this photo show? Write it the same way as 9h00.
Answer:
9h25
